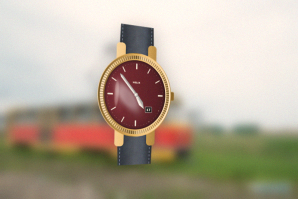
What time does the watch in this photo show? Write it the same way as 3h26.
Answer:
4h53
